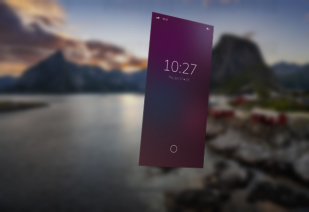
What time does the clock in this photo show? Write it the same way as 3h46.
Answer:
10h27
